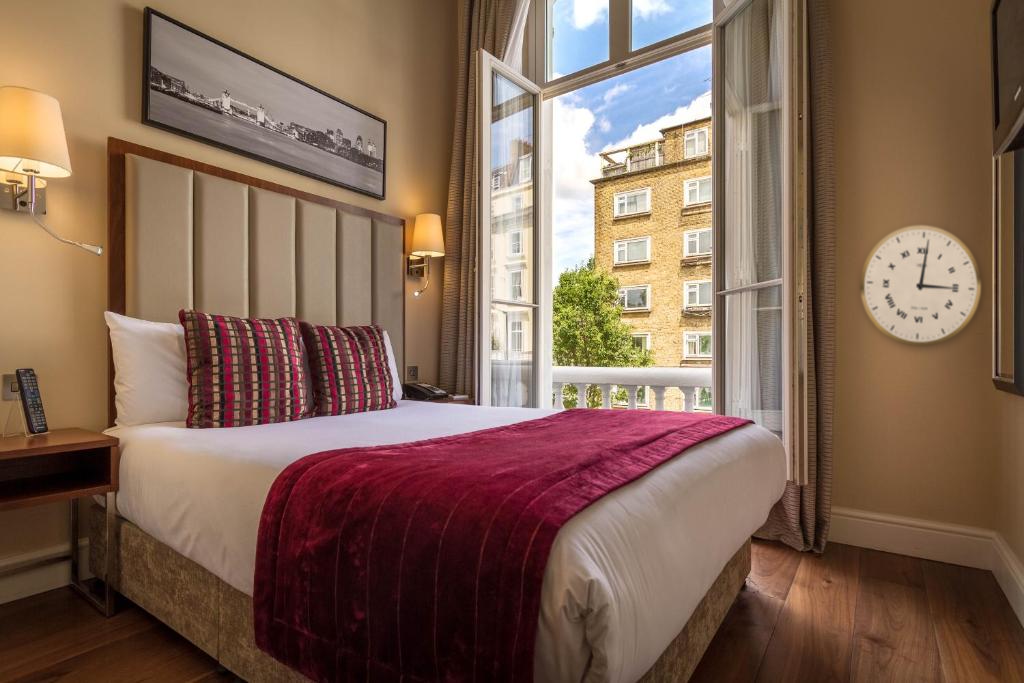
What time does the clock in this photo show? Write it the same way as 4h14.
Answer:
3h01
